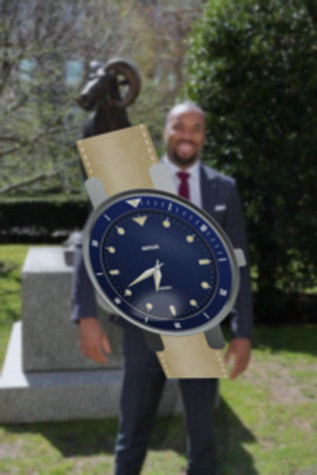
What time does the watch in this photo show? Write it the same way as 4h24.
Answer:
6h41
